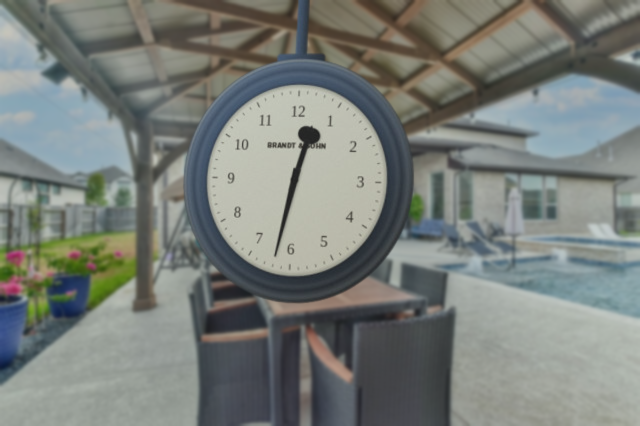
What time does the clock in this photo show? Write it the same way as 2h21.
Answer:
12h32
